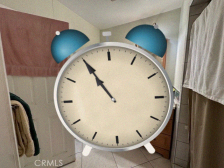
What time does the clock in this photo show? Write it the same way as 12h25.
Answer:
10h55
